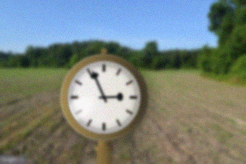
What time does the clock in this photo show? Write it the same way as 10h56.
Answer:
2h56
